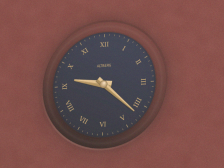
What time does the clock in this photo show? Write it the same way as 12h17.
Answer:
9h22
